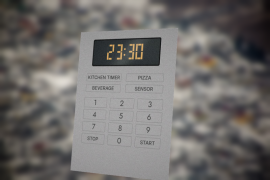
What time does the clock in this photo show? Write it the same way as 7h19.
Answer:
23h30
